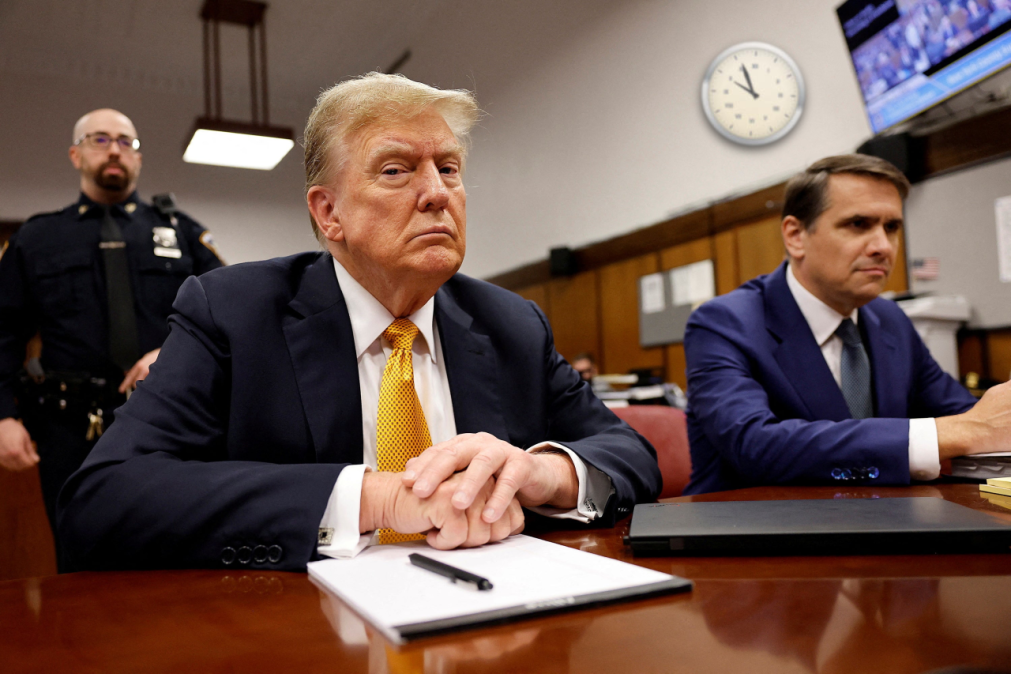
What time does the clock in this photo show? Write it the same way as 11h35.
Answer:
9h56
